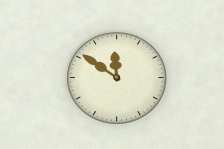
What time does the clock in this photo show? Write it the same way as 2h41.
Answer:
11h51
